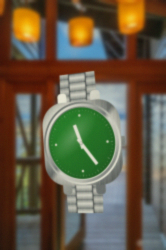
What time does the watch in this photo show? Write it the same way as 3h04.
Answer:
11h24
